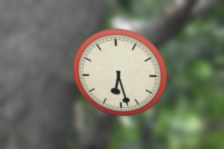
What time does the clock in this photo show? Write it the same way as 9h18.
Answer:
6h28
